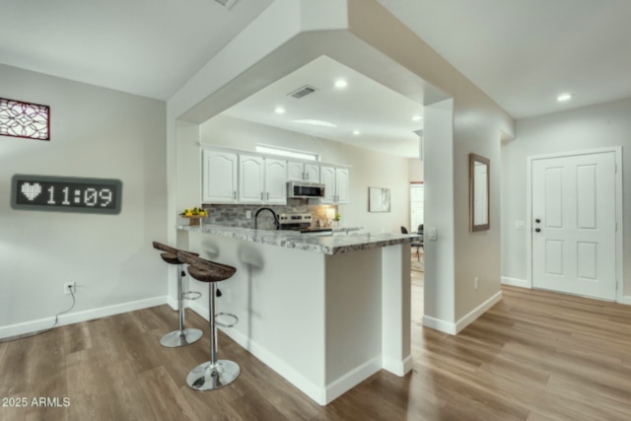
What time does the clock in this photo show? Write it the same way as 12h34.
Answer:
11h09
